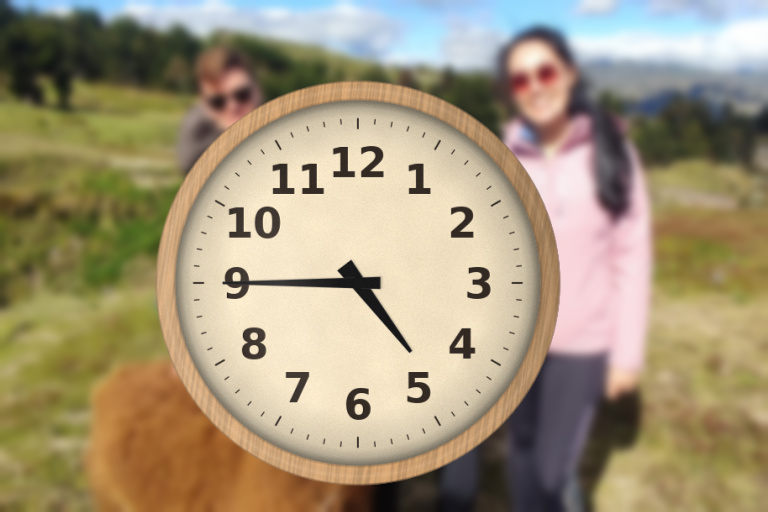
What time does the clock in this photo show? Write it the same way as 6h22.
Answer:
4h45
